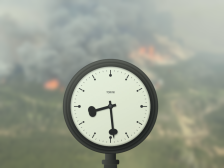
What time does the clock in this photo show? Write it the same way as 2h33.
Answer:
8h29
